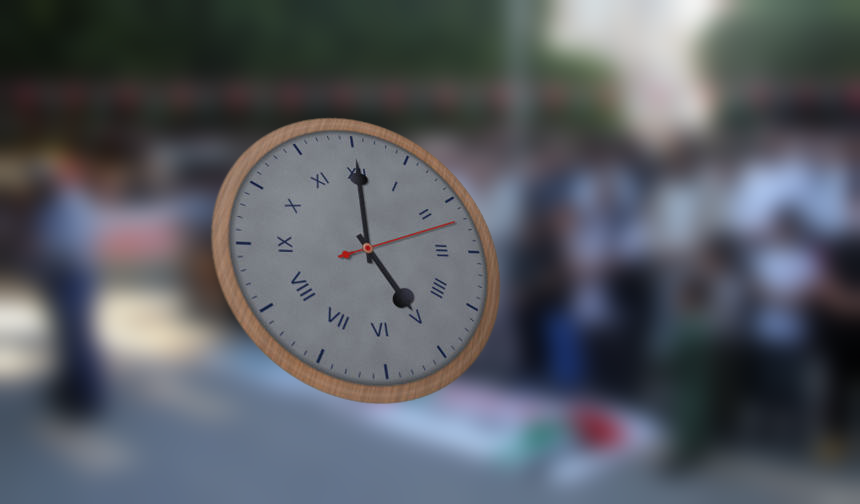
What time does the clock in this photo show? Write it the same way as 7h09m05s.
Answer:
5h00m12s
